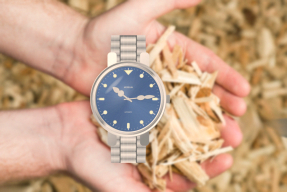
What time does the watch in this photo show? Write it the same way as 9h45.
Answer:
10h14
